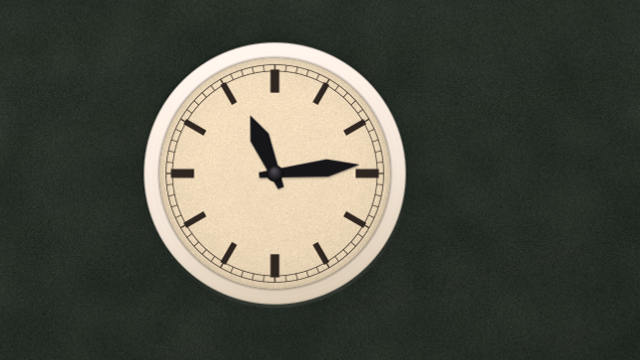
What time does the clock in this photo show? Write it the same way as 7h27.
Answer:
11h14
